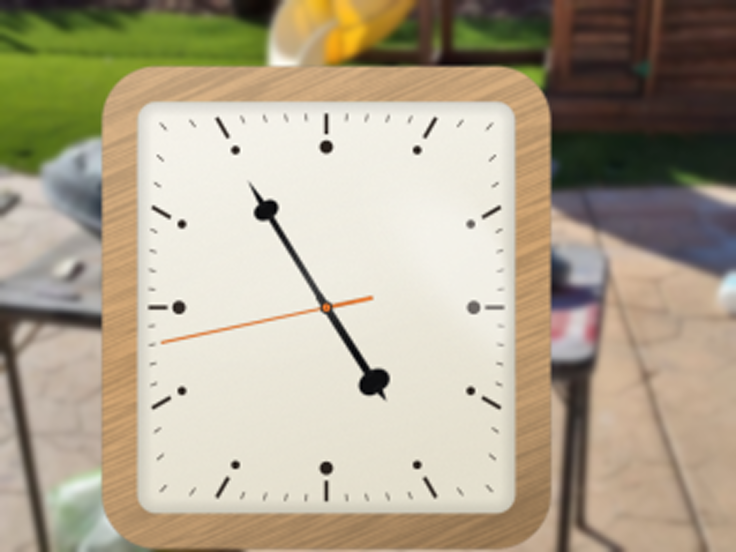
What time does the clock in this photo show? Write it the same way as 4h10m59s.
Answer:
4h54m43s
